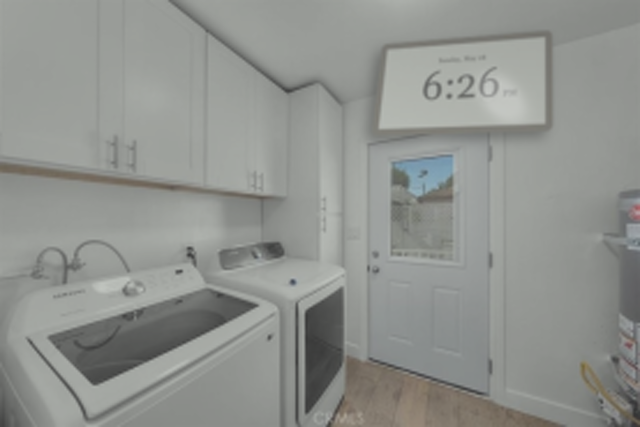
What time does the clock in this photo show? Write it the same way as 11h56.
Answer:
6h26
